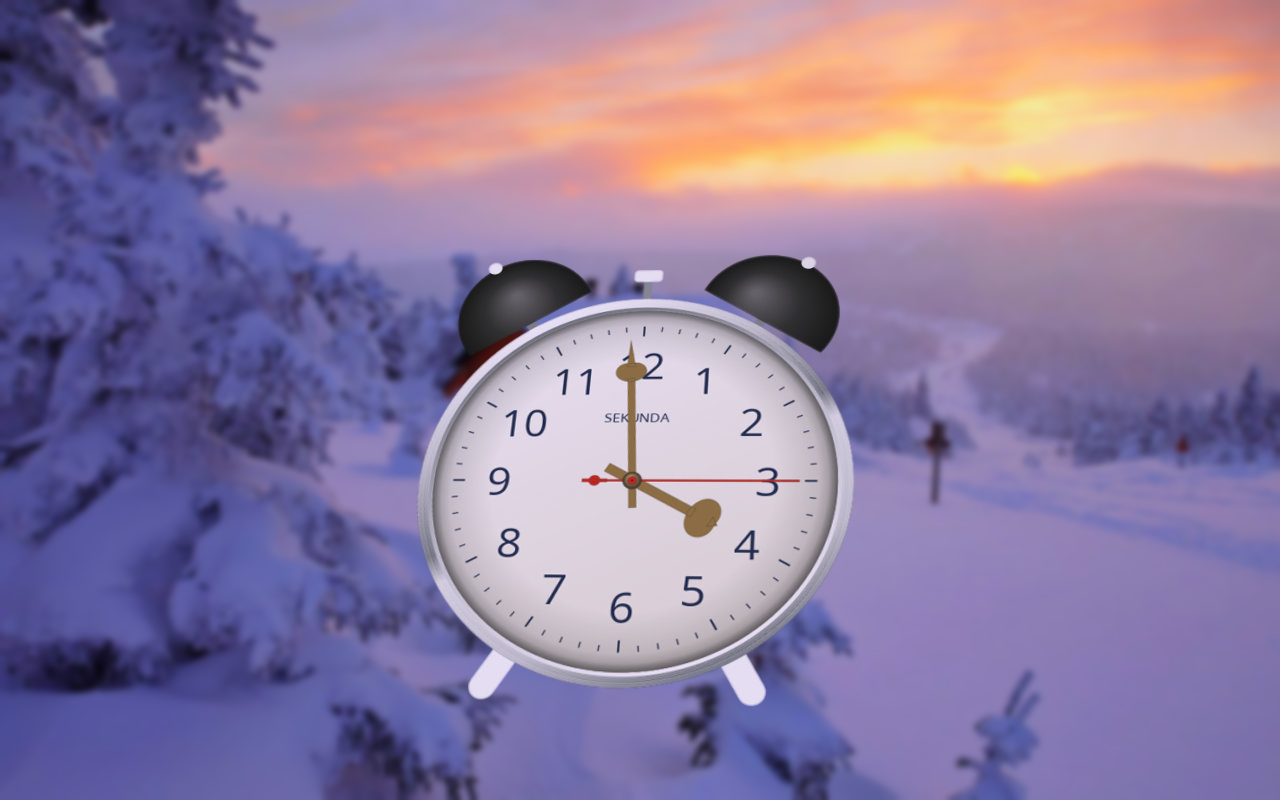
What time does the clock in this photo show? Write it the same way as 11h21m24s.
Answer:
3h59m15s
